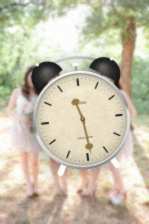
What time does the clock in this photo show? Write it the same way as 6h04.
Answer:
11h29
